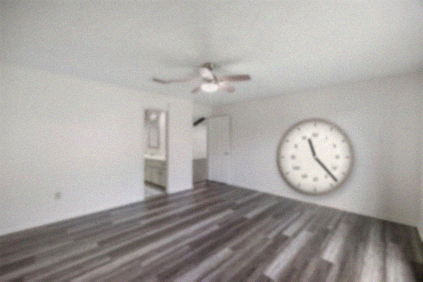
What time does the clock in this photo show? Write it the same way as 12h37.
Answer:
11h23
